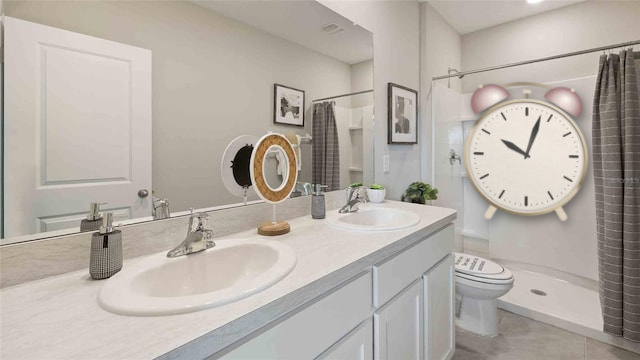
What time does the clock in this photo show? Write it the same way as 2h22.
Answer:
10h03
